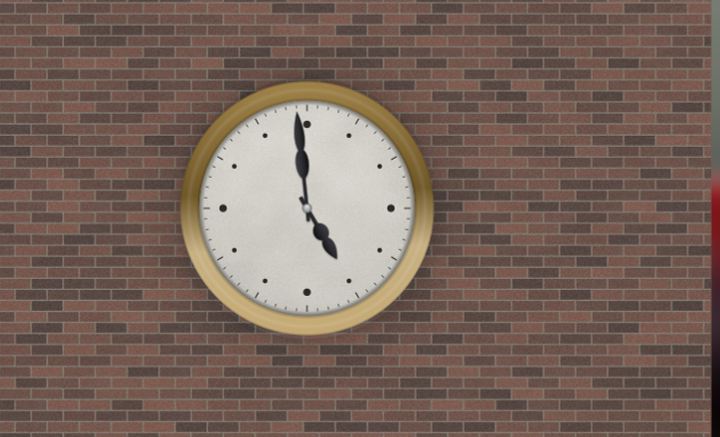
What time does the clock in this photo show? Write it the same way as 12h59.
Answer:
4h59
